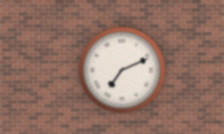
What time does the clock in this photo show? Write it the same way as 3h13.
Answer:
7h11
